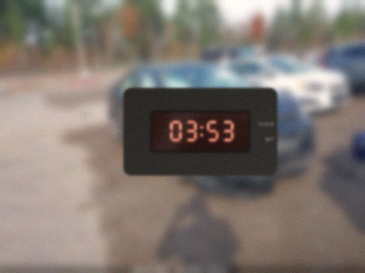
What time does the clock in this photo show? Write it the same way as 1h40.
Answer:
3h53
